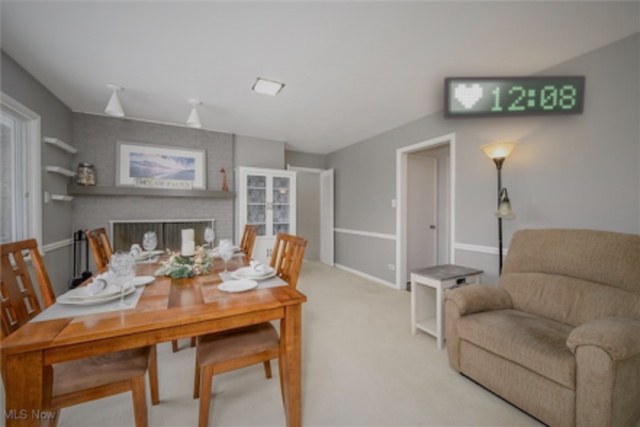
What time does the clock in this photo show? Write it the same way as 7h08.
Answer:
12h08
